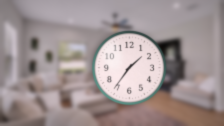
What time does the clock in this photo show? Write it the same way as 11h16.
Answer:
1h36
